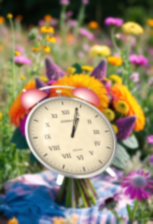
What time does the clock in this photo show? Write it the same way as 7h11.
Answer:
1h04
